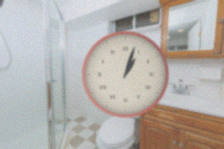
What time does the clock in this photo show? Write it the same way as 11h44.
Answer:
1h03
